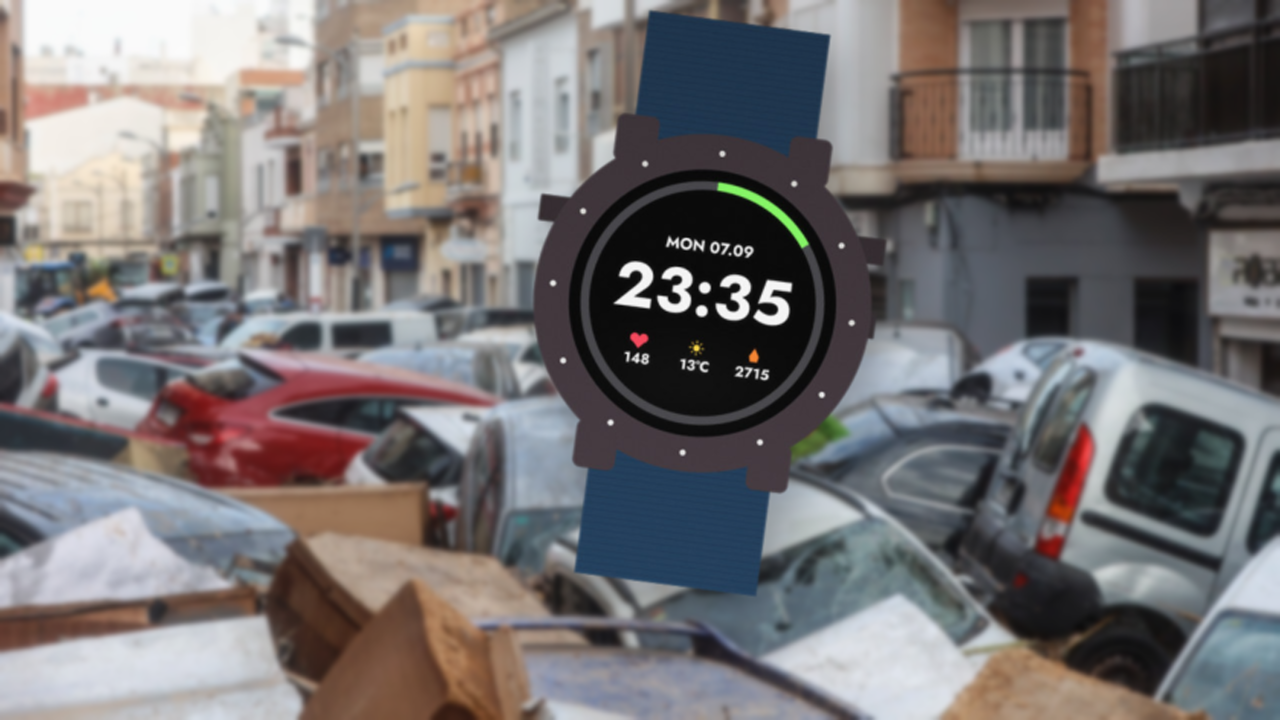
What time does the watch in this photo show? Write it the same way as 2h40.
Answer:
23h35
